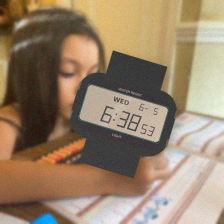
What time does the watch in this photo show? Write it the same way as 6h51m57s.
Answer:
6h38m53s
